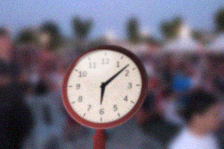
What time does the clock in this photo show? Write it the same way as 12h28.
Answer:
6h08
